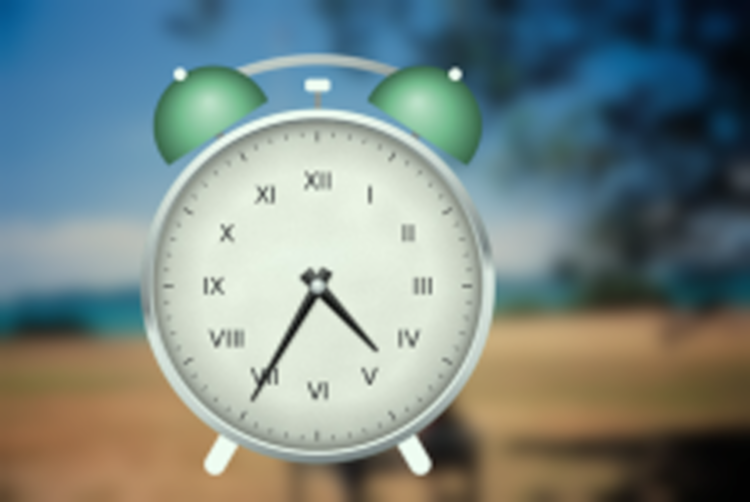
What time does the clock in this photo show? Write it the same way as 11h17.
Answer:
4h35
